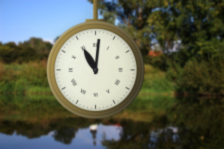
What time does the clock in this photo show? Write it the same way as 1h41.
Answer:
11h01
